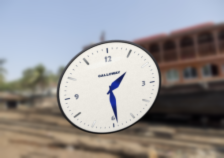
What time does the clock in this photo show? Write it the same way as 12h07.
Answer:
1h29
